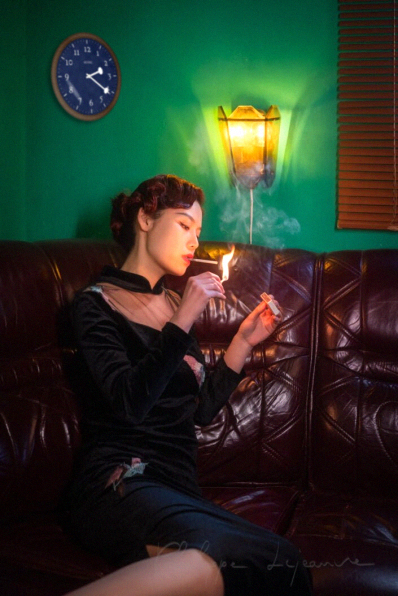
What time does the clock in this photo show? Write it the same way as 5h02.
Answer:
2h21
